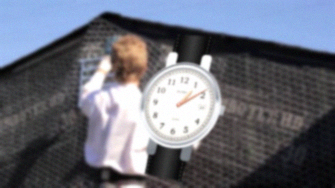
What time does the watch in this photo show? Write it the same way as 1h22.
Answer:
1h09
